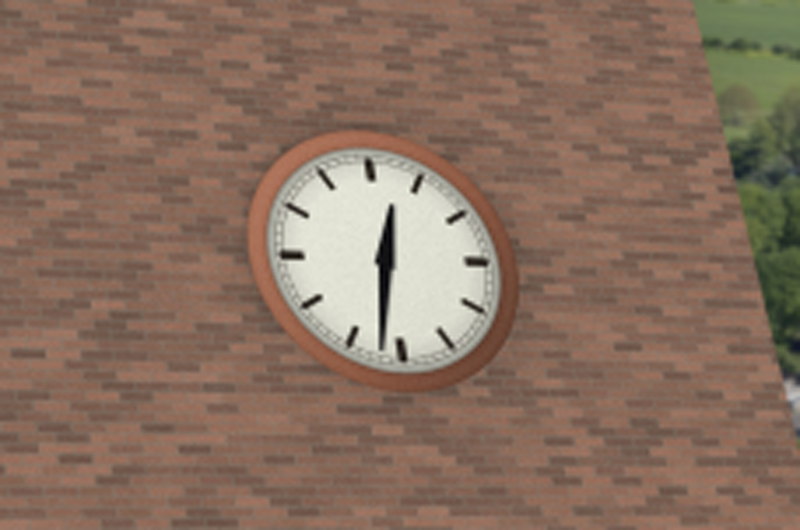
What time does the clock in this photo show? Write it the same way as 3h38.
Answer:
12h32
